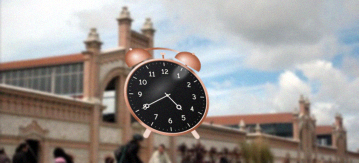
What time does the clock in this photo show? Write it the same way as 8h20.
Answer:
4h40
